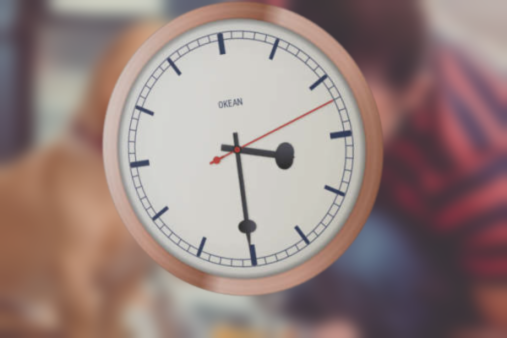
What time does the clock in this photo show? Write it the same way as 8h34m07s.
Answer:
3h30m12s
